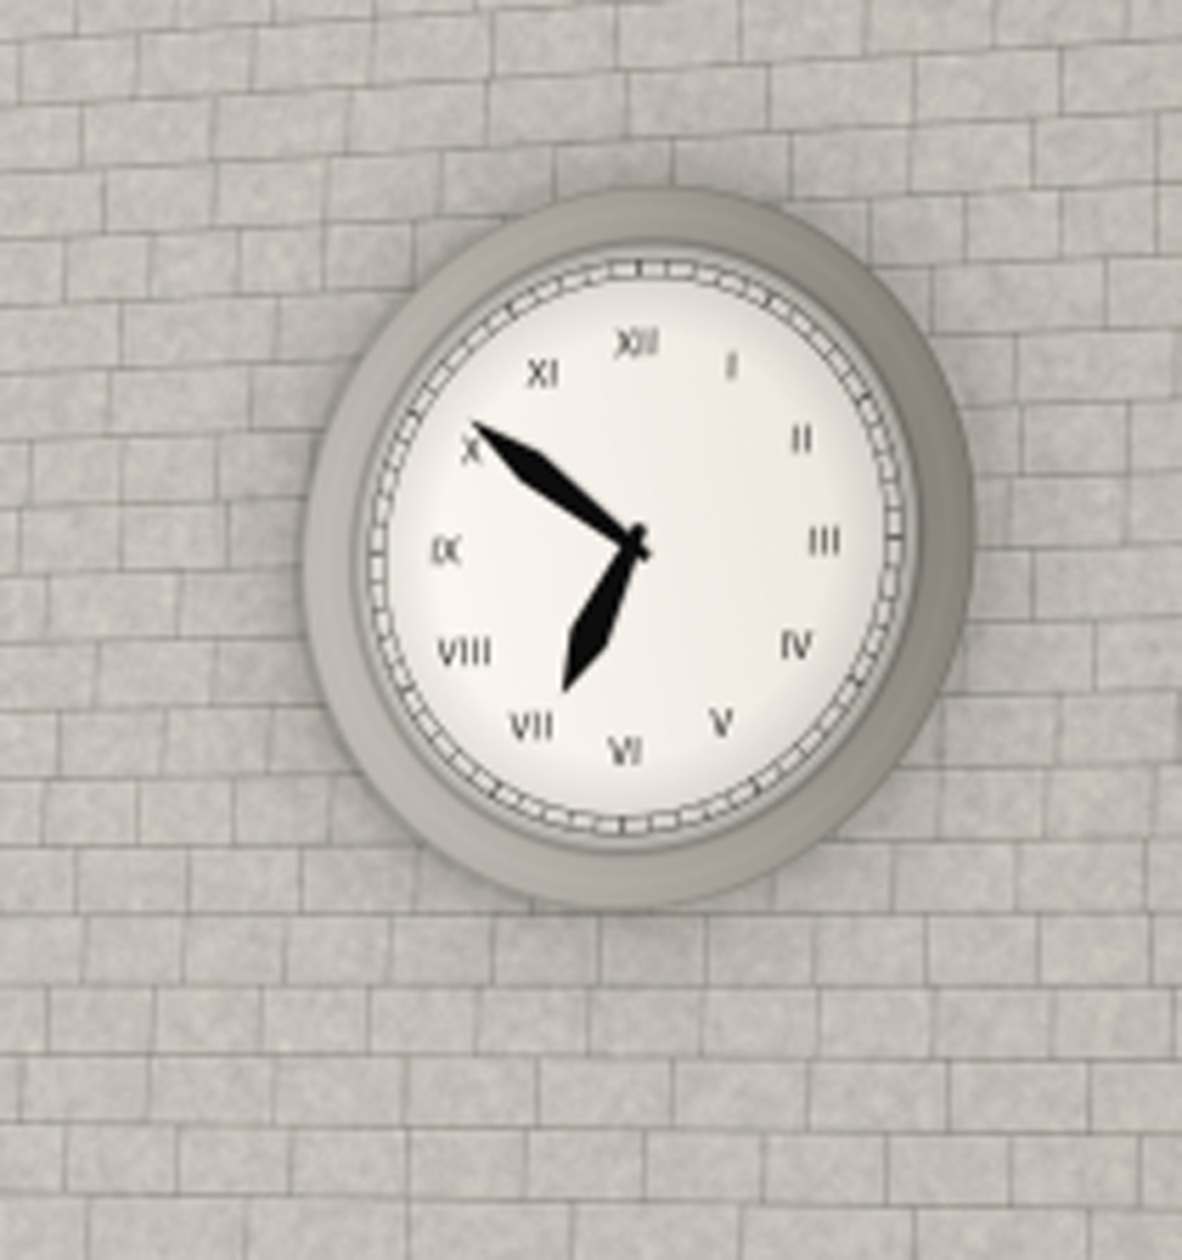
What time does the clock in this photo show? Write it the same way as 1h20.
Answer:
6h51
